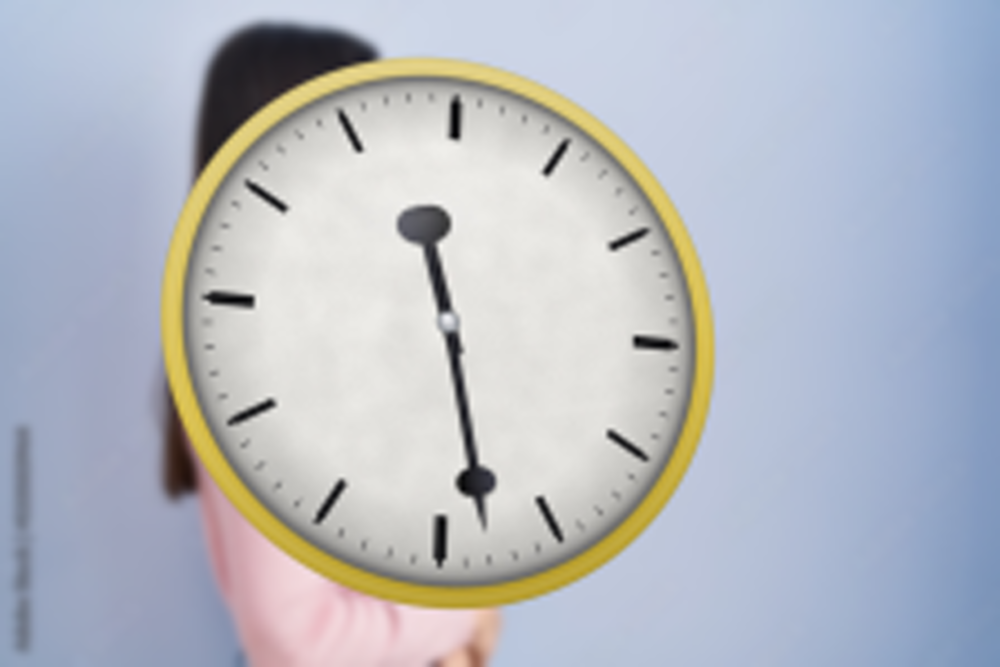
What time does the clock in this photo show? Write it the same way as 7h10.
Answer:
11h28
